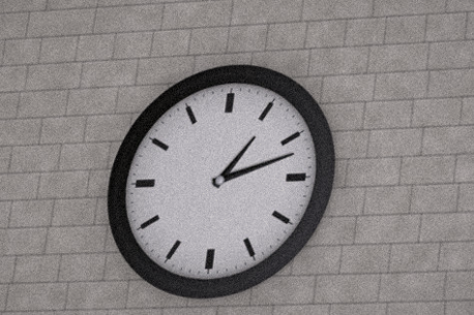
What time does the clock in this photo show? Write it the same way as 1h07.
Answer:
1h12
